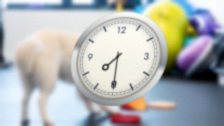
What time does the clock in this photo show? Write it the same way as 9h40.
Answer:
7h30
